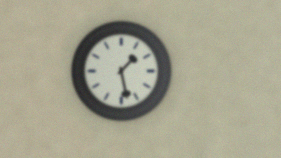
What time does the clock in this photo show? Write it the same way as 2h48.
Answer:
1h28
